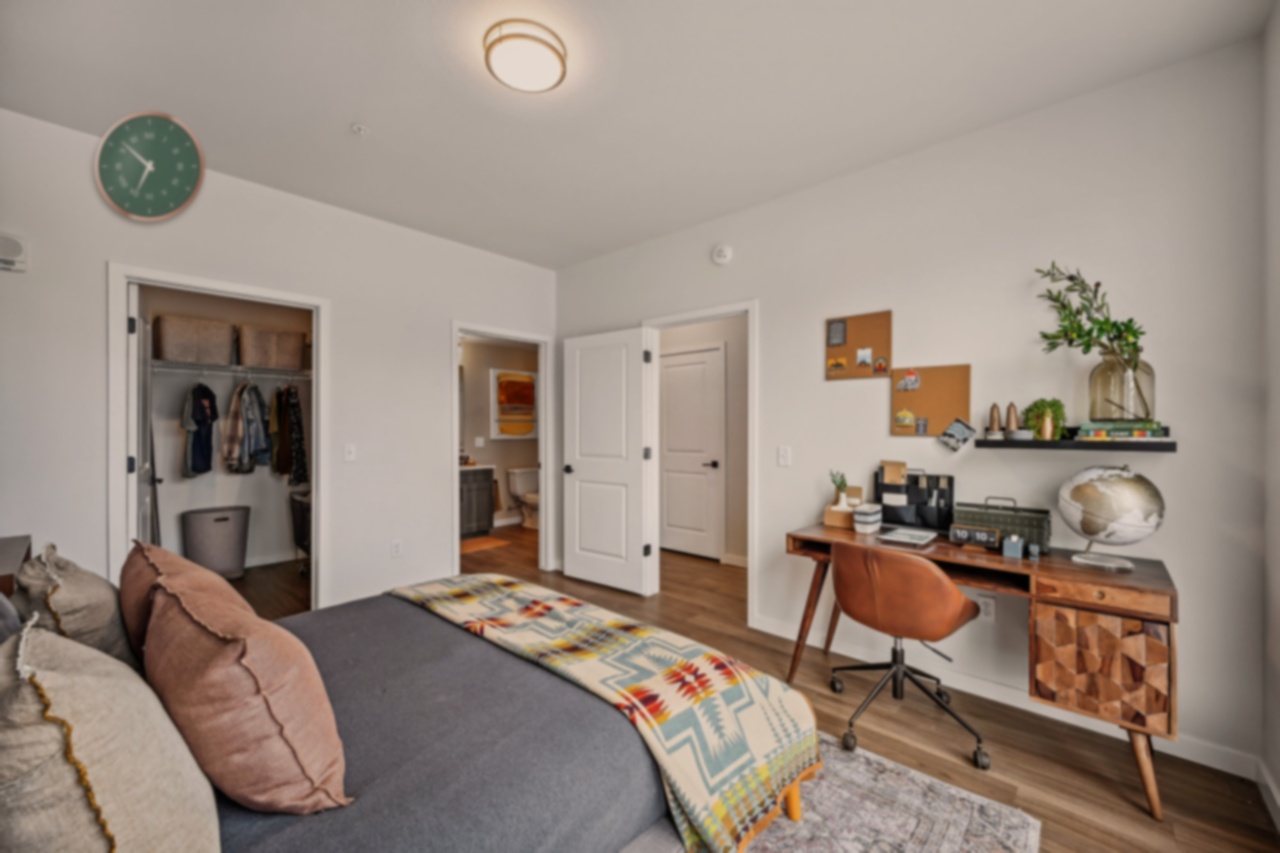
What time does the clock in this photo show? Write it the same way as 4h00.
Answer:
6h52
